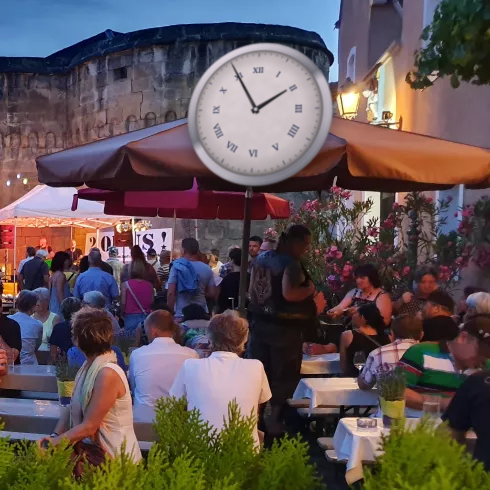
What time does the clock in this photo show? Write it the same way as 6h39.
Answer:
1h55
